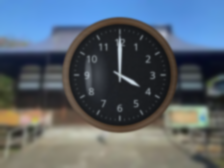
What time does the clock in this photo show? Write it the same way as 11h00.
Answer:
4h00
